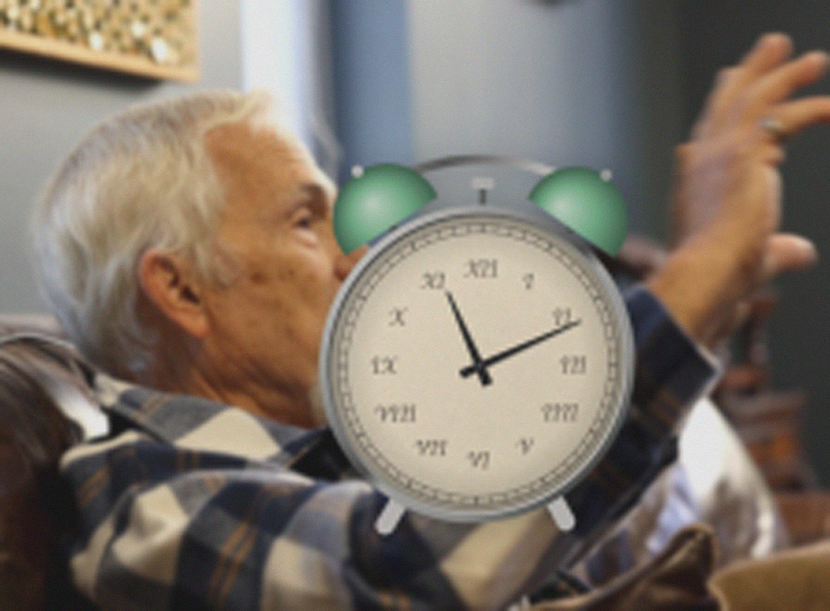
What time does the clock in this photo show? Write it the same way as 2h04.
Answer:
11h11
